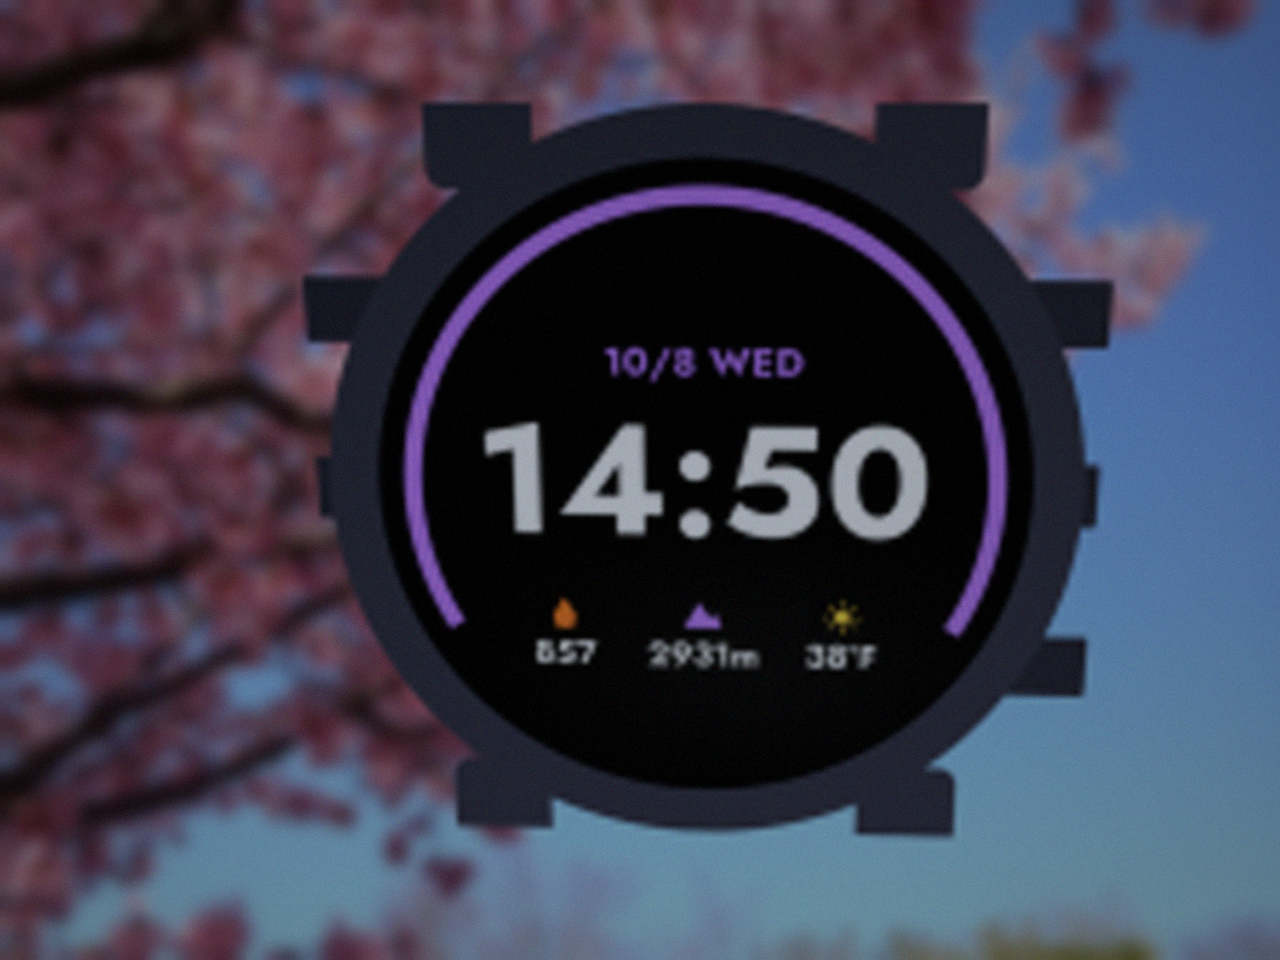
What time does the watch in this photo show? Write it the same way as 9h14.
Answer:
14h50
